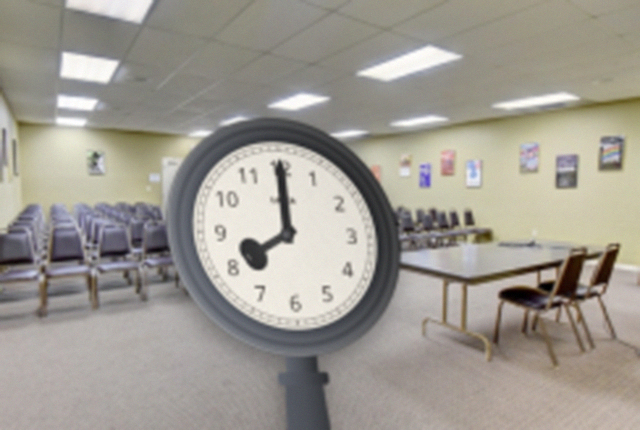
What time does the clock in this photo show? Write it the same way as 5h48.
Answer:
8h00
